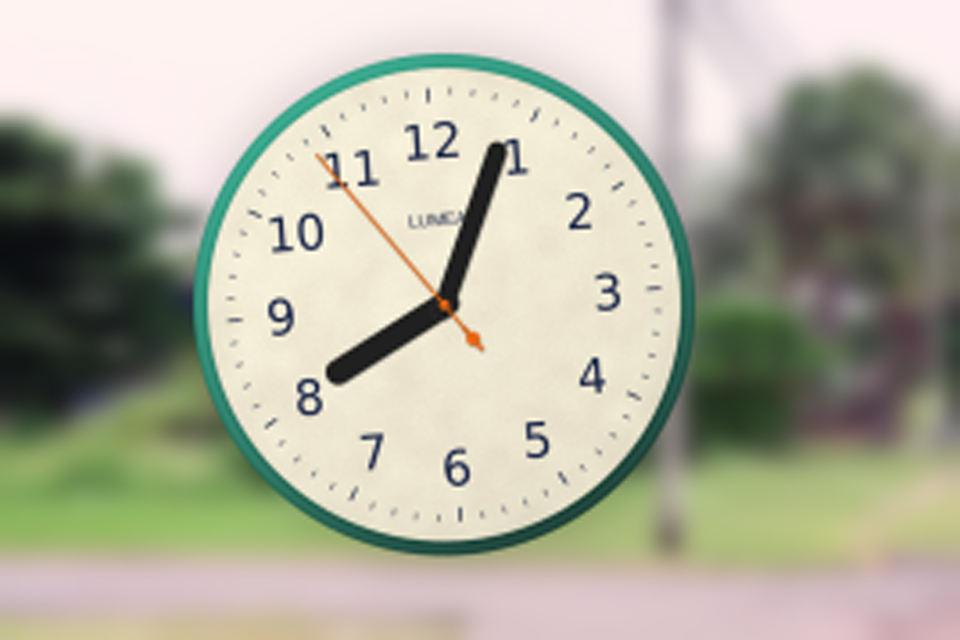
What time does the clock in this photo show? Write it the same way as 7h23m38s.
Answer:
8h03m54s
